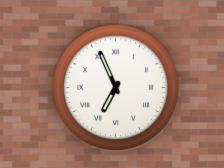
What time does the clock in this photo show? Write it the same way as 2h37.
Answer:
6h56
